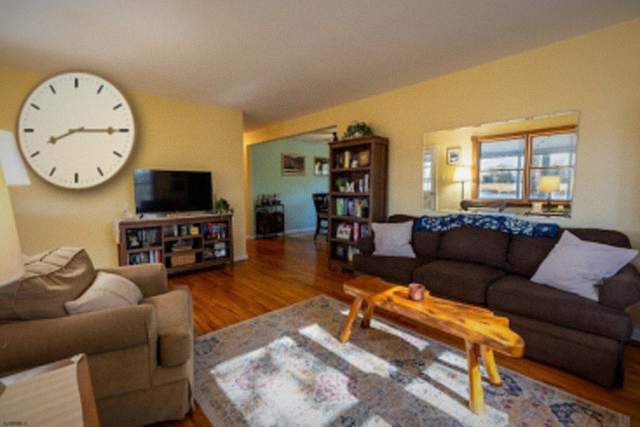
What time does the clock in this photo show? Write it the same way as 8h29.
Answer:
8h15
